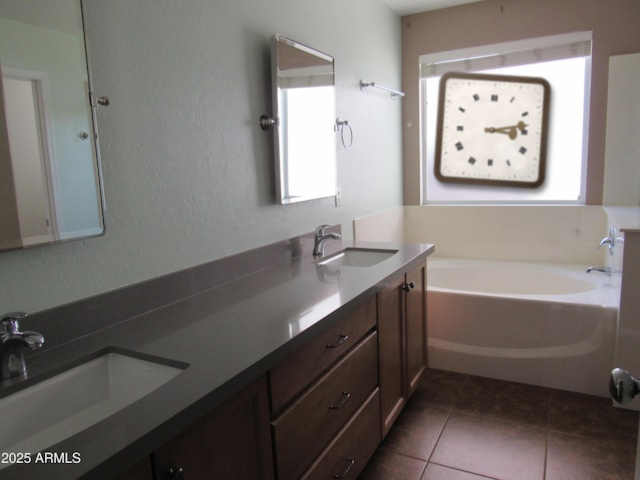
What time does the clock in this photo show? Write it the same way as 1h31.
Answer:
3h13
